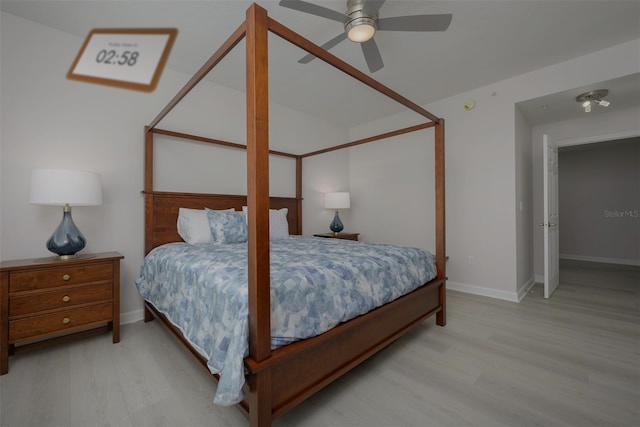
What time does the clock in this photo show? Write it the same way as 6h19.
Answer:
2h58
